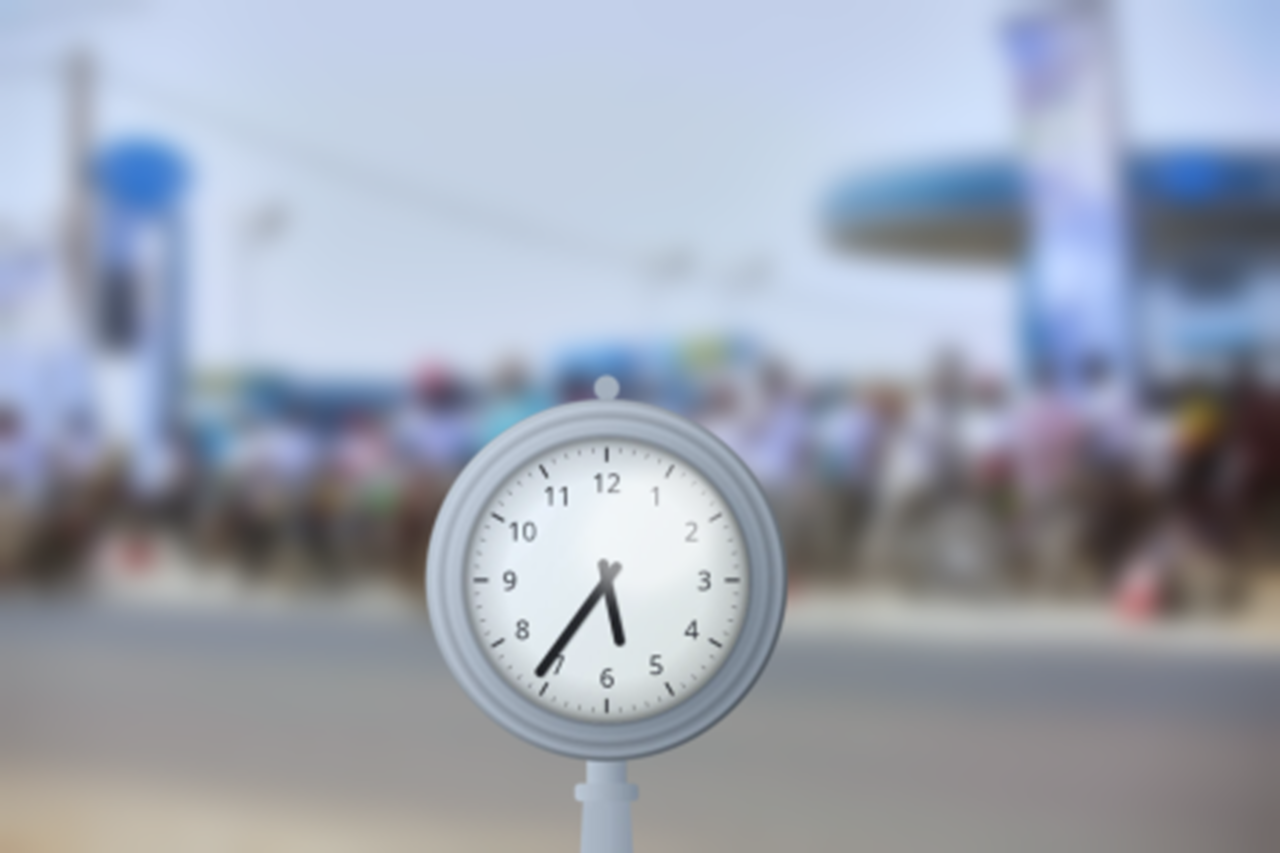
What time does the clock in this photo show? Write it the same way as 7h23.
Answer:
5h36
